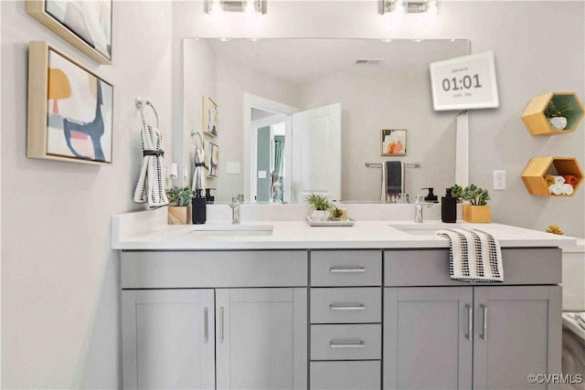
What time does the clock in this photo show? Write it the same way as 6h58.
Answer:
1h01
